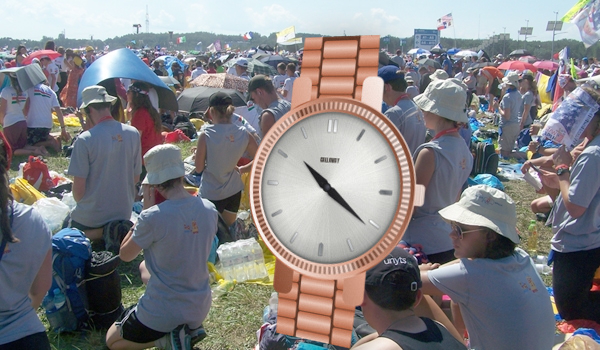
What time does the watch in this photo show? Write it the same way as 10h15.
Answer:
10h21
